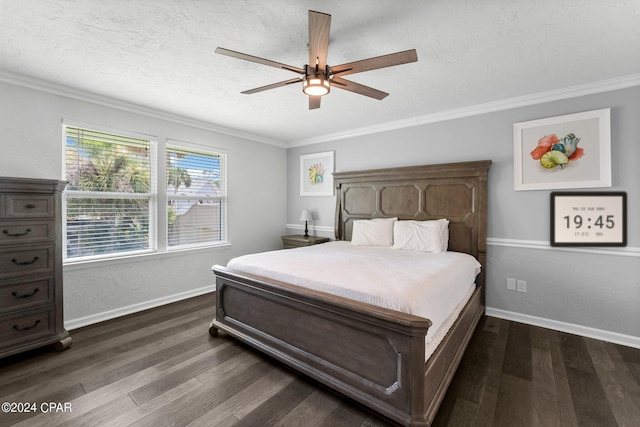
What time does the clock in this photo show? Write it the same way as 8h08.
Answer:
19h45
